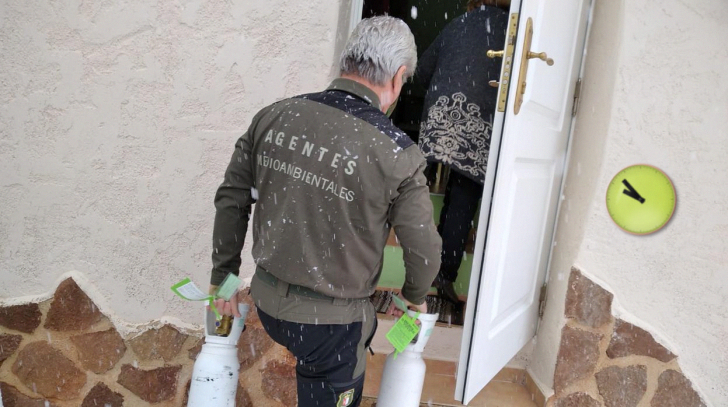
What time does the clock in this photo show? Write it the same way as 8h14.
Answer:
9h53
